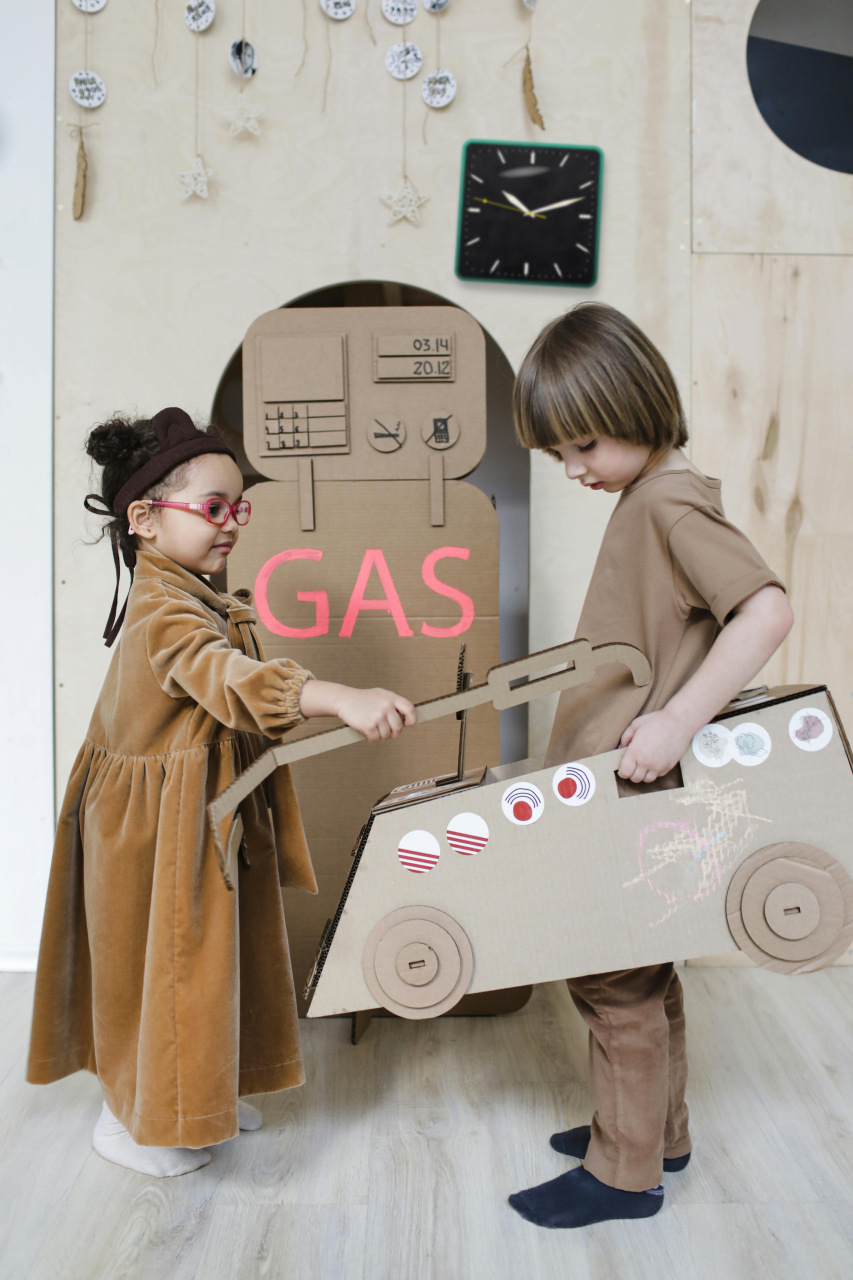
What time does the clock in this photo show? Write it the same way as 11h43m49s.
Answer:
10h11m47s
